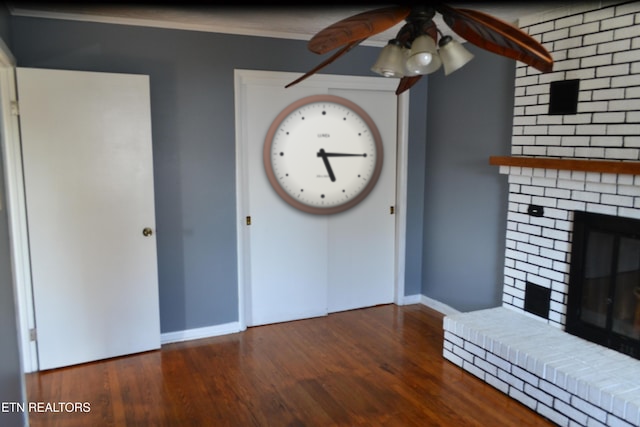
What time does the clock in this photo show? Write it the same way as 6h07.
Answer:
5h15
